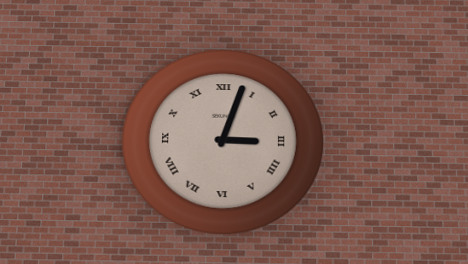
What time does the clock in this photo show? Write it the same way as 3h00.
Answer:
3h03
